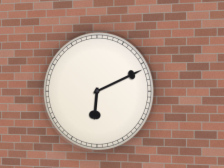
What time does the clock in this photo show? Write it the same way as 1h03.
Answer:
6h11
